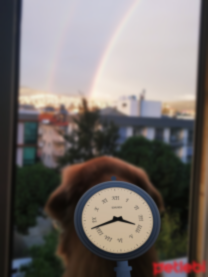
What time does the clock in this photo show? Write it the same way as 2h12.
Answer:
3h42
